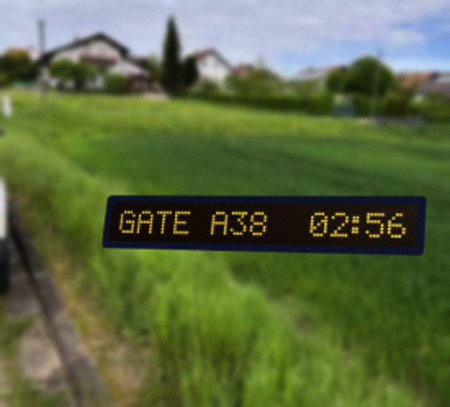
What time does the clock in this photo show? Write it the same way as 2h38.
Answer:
2h56
